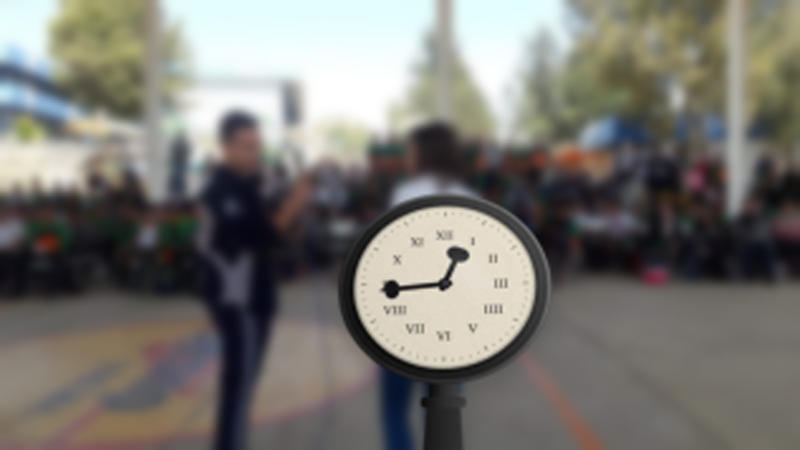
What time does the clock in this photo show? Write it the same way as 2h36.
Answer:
12h44
